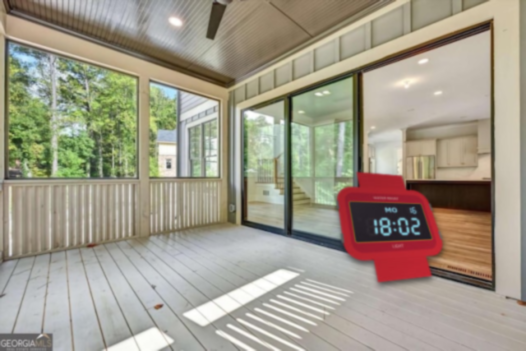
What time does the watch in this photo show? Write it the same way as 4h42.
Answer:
18h02
